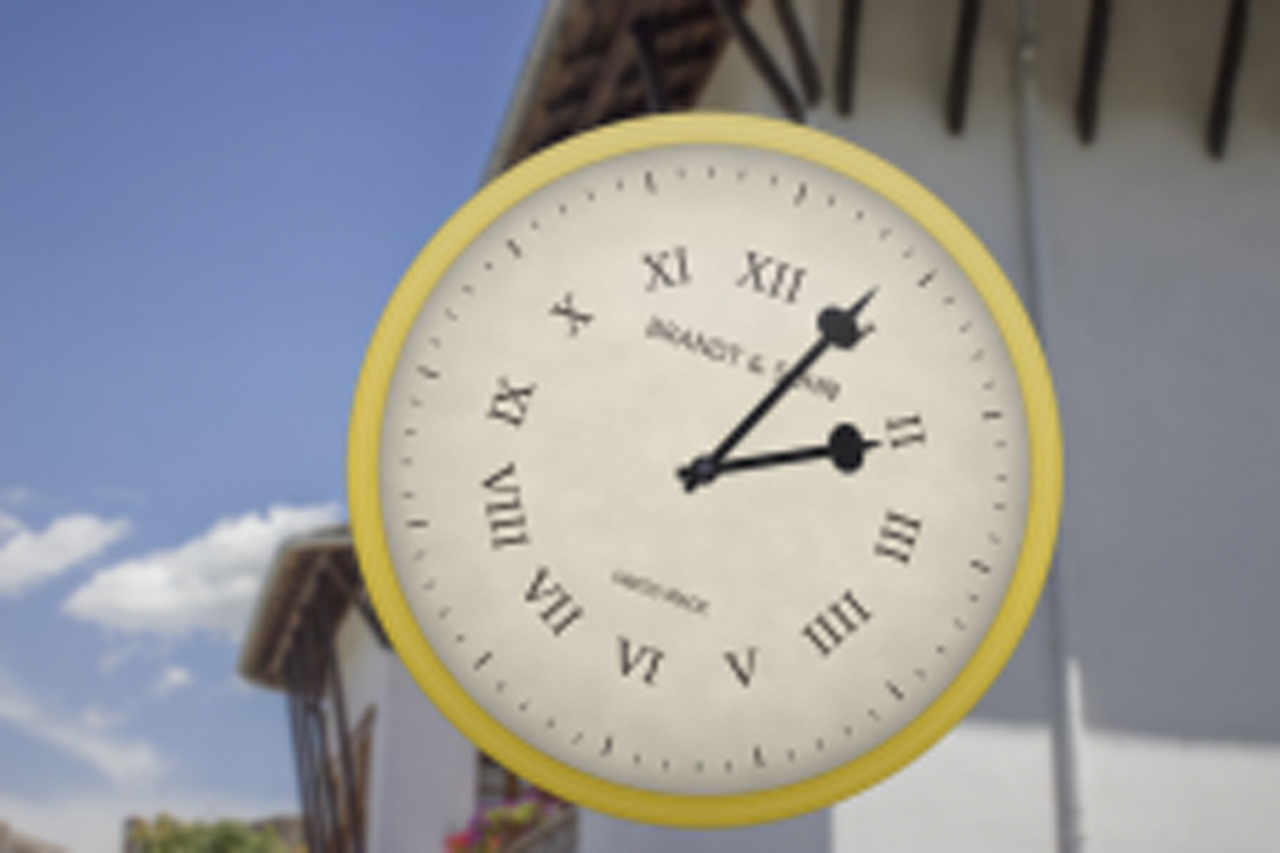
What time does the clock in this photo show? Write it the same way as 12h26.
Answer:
2h04
